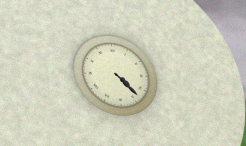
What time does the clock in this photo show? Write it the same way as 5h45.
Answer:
4h23
